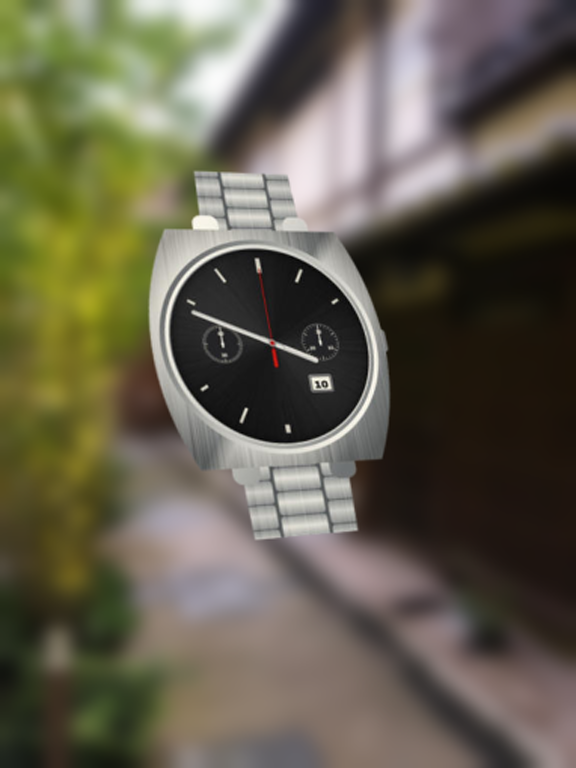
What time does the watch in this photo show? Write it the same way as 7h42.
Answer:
3h49
